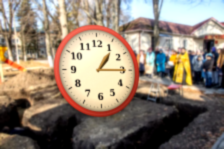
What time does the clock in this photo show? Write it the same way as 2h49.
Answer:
1h15
